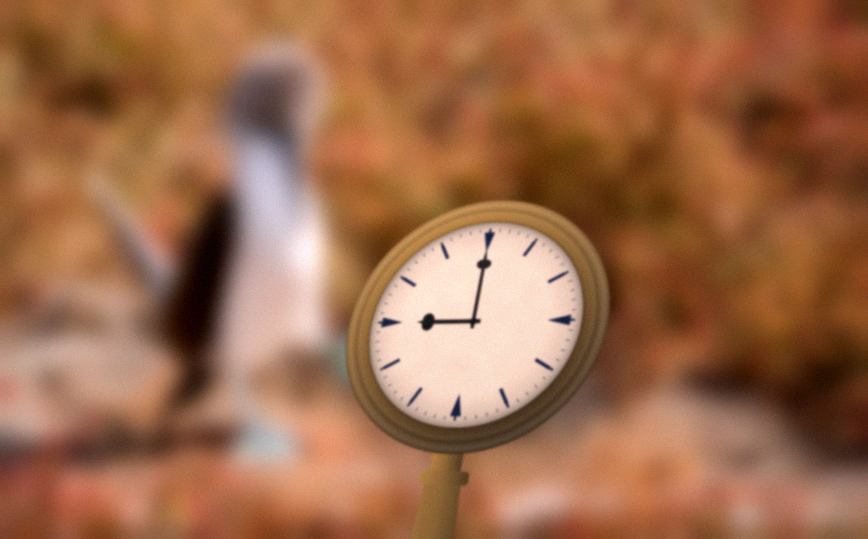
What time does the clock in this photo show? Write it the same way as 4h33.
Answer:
9h00
